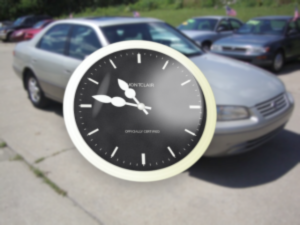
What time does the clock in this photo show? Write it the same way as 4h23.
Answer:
10h47
